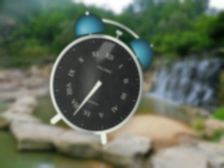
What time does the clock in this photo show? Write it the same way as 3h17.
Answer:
6h33
